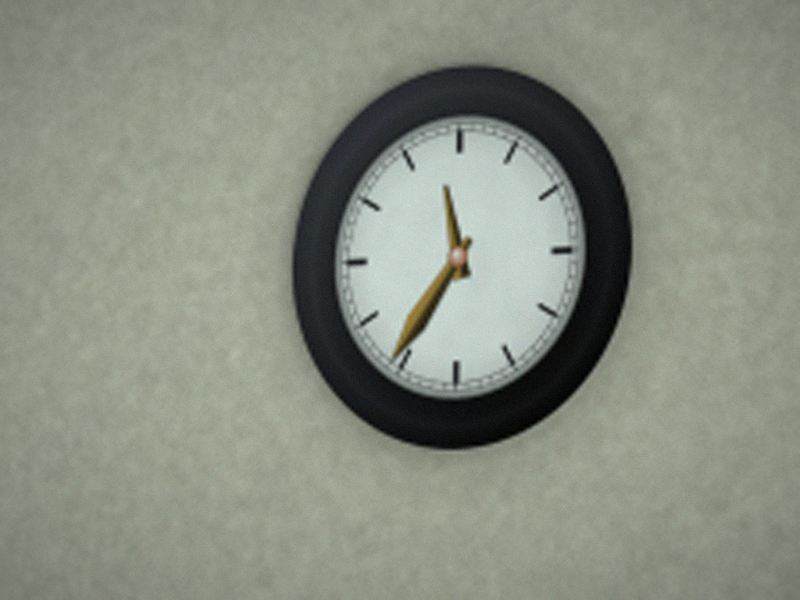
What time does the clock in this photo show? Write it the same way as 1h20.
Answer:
11h36
